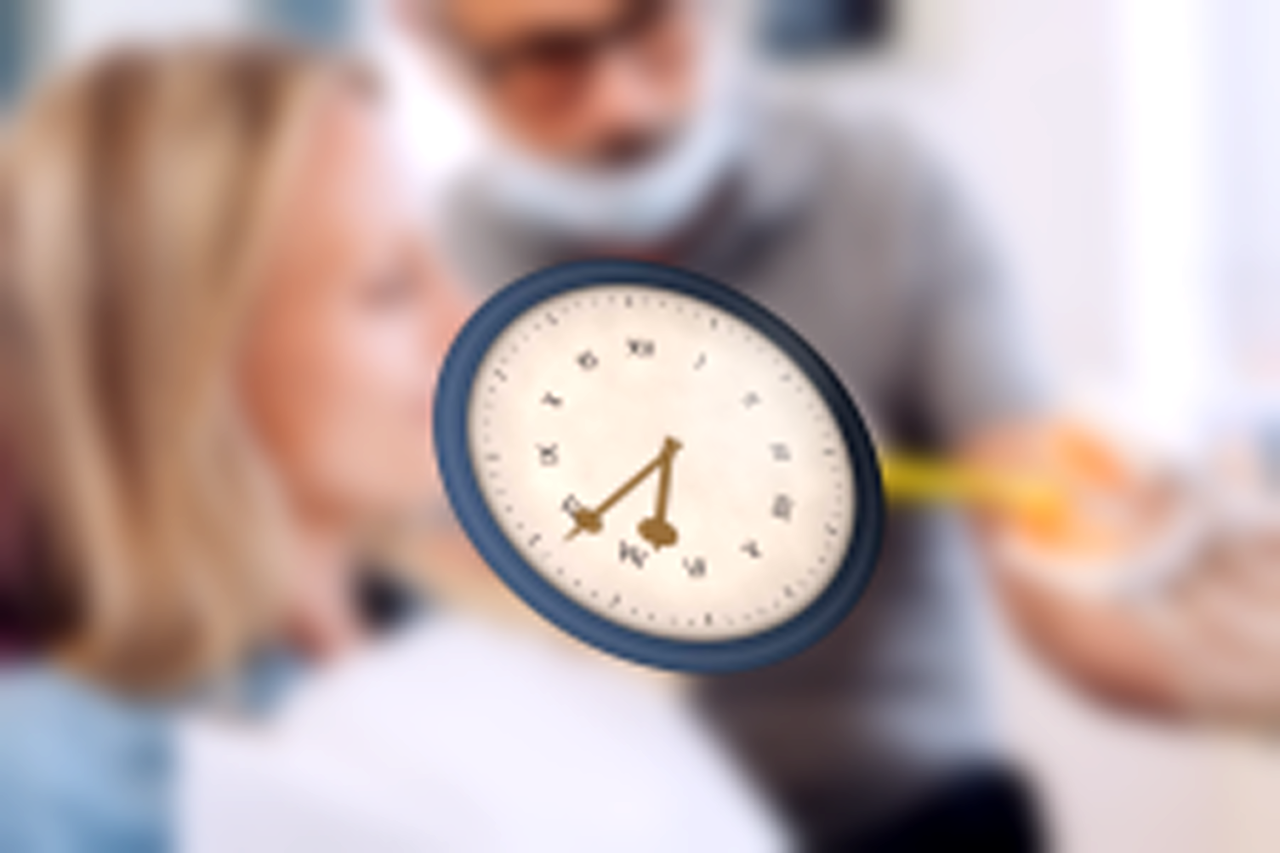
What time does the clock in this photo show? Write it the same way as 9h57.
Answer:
6h39
